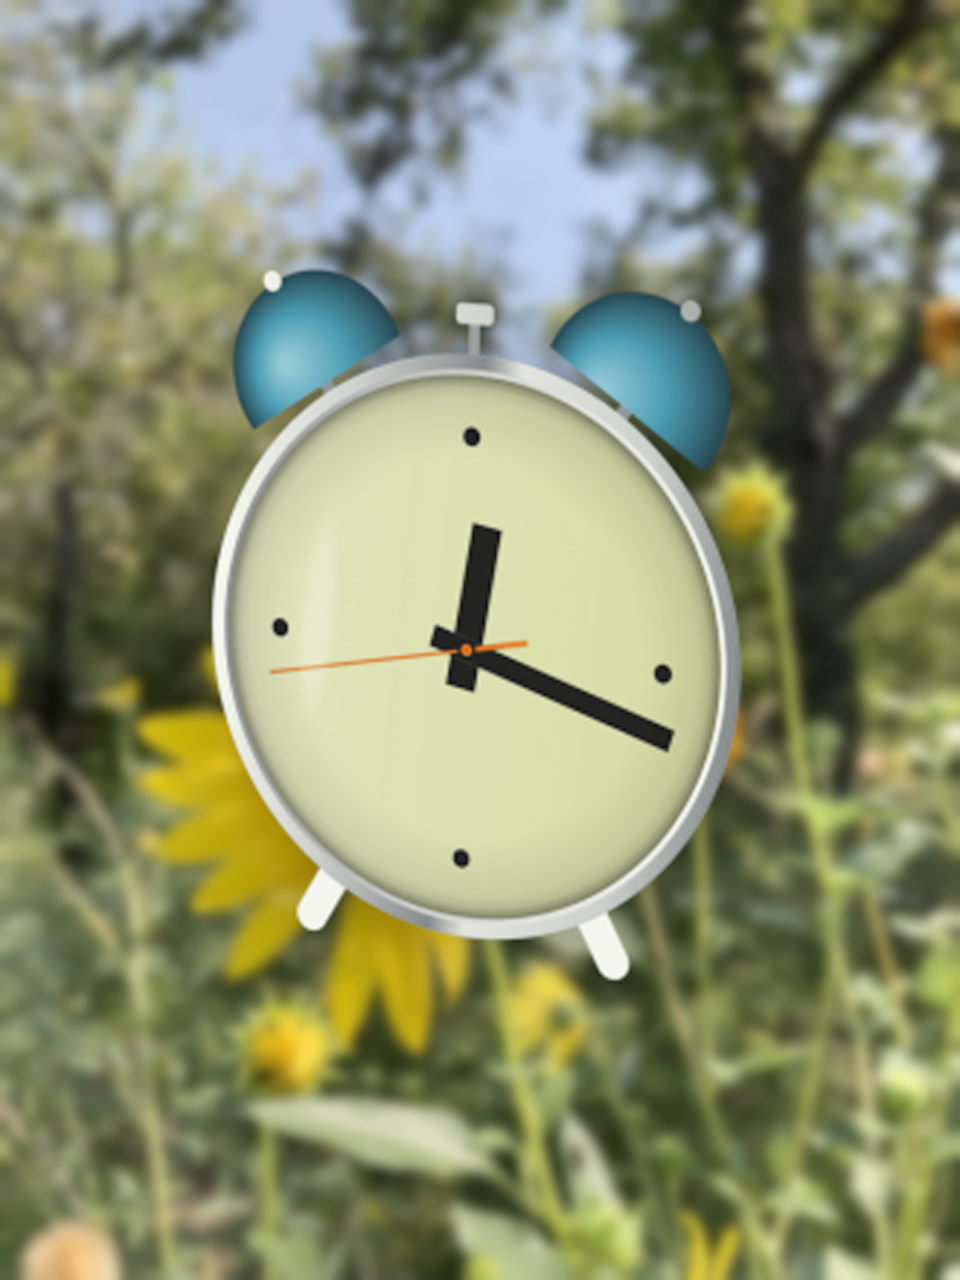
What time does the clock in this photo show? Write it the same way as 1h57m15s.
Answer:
12h17m43s
